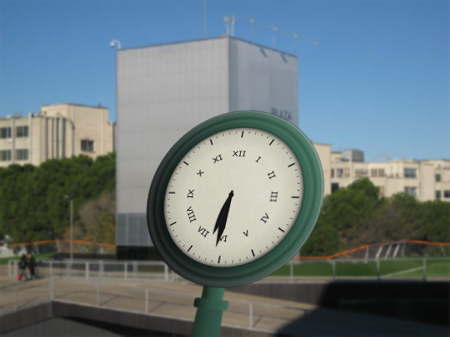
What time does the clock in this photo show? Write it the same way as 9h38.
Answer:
6h31
